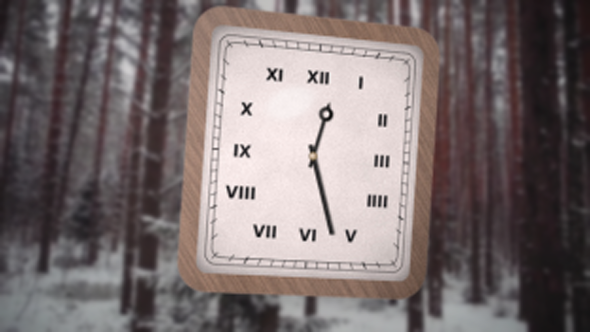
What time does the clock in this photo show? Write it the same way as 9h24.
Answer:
12h27
